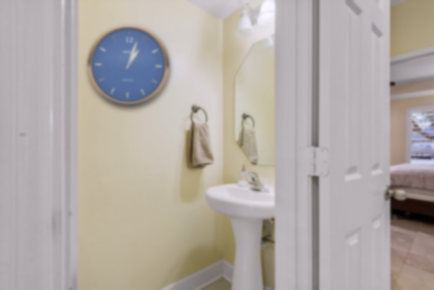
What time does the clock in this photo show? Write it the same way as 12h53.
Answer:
1h03
